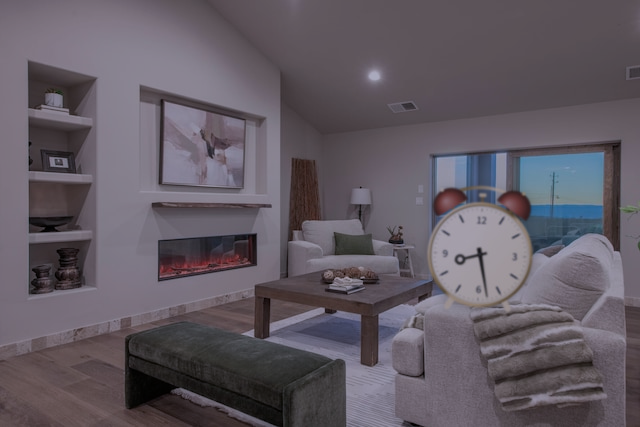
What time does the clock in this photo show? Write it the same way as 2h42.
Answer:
8h28
